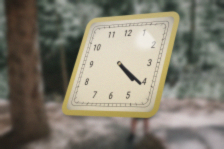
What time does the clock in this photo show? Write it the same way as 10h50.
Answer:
4h21
